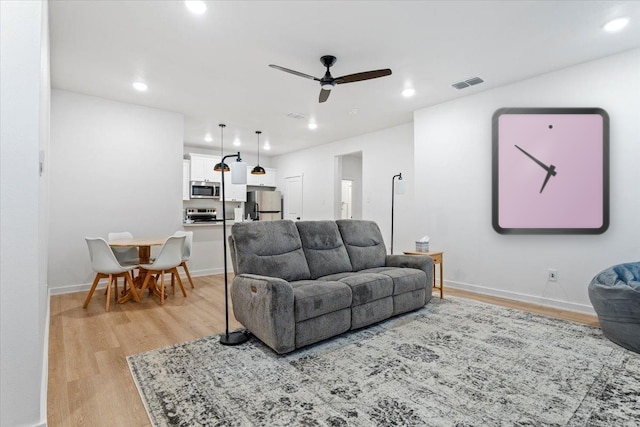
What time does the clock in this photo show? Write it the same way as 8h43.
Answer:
6h51
